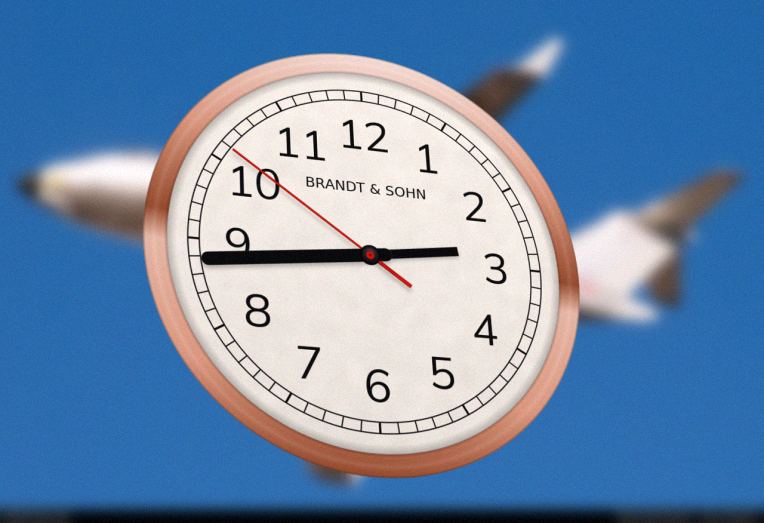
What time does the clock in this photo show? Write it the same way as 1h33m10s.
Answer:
2h43m51s
